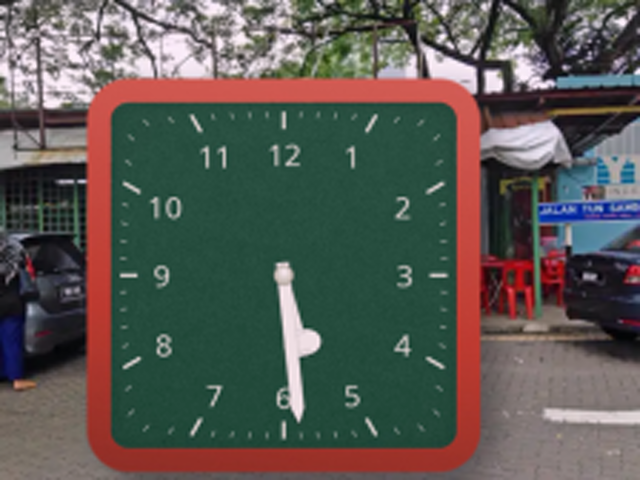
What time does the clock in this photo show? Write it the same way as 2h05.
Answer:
5h29
